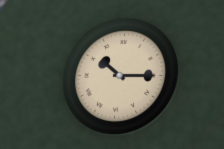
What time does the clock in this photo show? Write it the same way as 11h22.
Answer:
10h15
